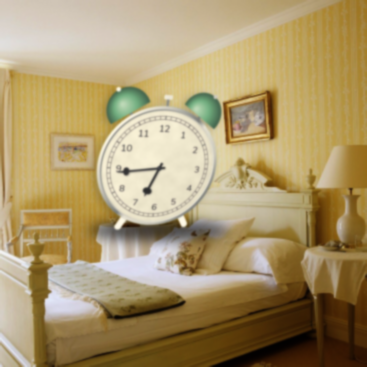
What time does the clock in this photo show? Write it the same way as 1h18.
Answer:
6h44
